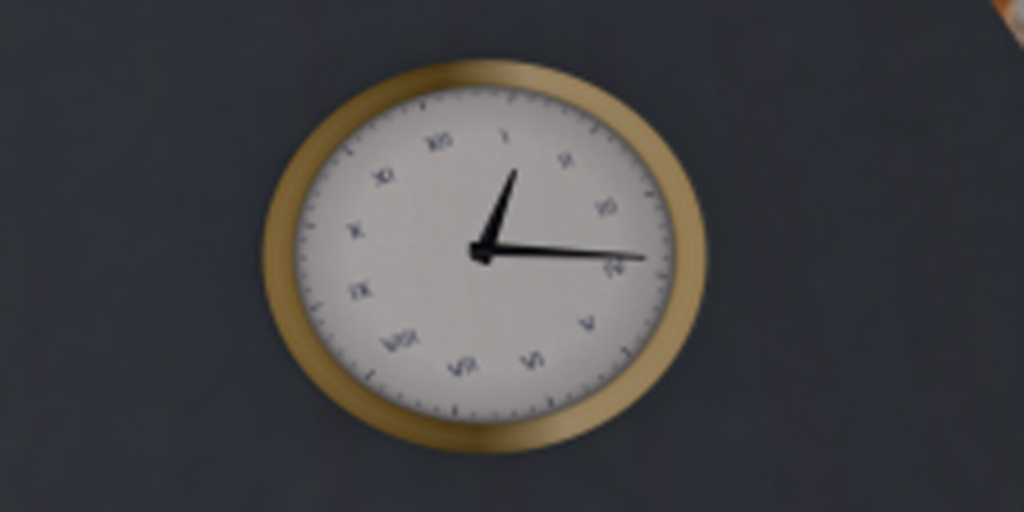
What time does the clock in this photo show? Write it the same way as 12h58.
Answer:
1h19
